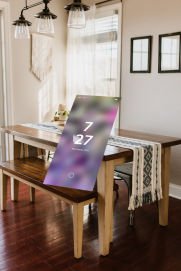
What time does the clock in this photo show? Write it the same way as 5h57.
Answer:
7h27
